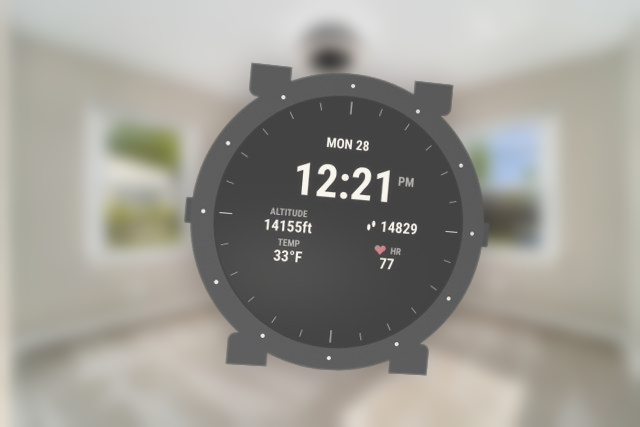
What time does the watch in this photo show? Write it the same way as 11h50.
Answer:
12h21
